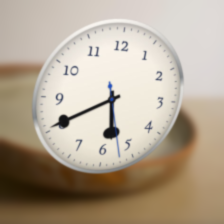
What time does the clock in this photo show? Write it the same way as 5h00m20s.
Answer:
5h40m27s
